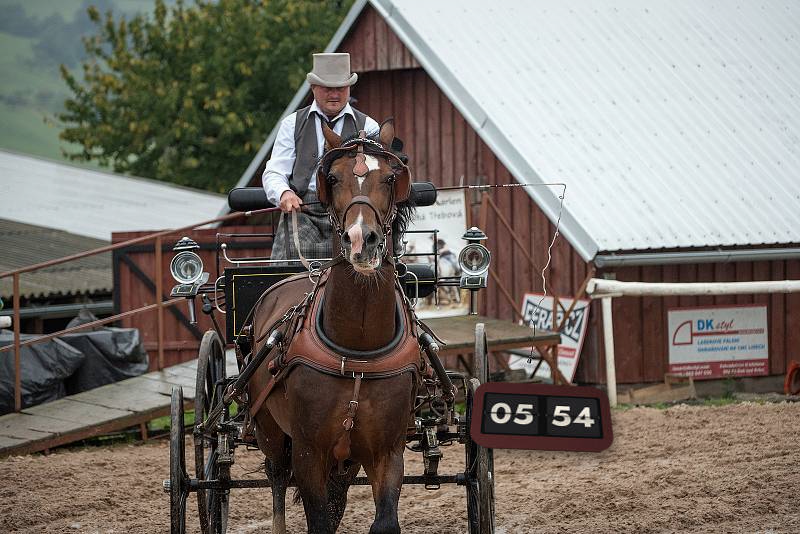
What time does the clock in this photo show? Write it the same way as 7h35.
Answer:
5h54
